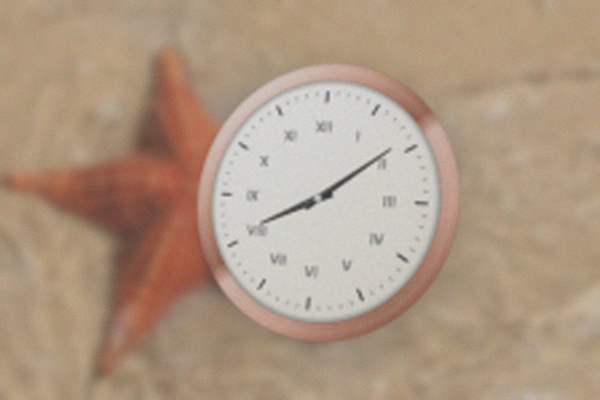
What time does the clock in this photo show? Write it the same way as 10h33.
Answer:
8h09
